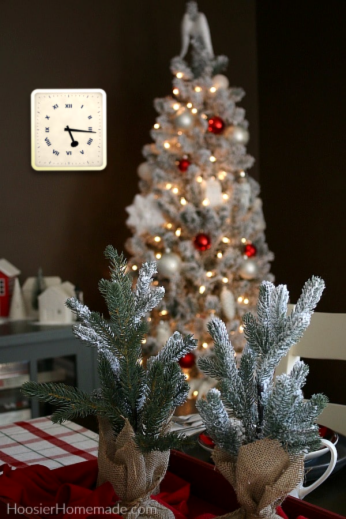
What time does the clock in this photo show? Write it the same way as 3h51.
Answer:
5h16
